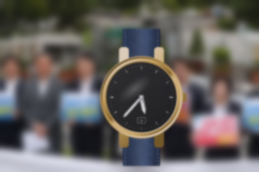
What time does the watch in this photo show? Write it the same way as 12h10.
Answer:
5h37
